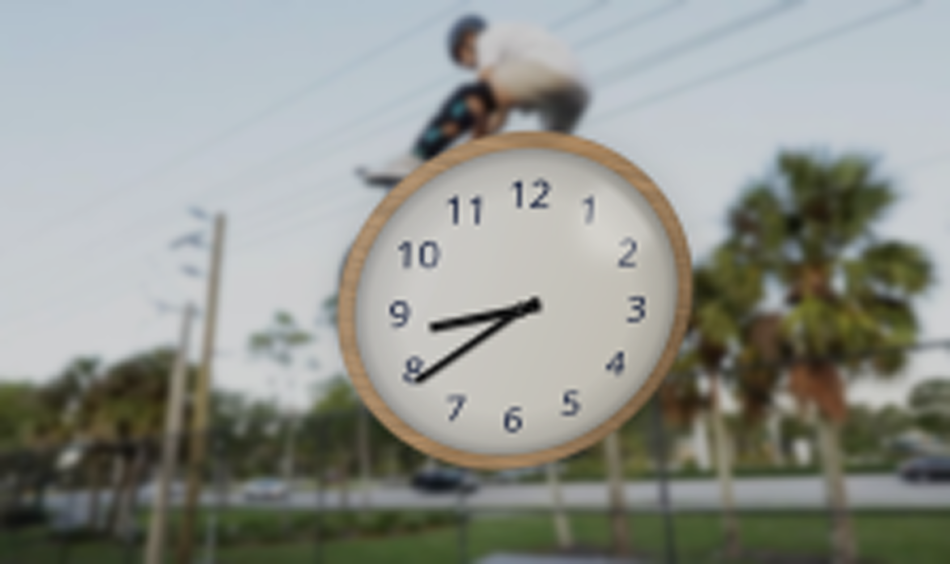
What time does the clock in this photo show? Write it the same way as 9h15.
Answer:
8h39
